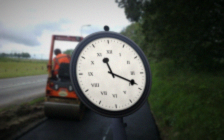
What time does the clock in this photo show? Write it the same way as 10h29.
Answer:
11h19
